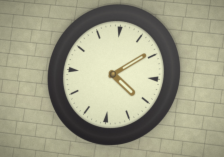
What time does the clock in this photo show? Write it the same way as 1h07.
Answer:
4h09
